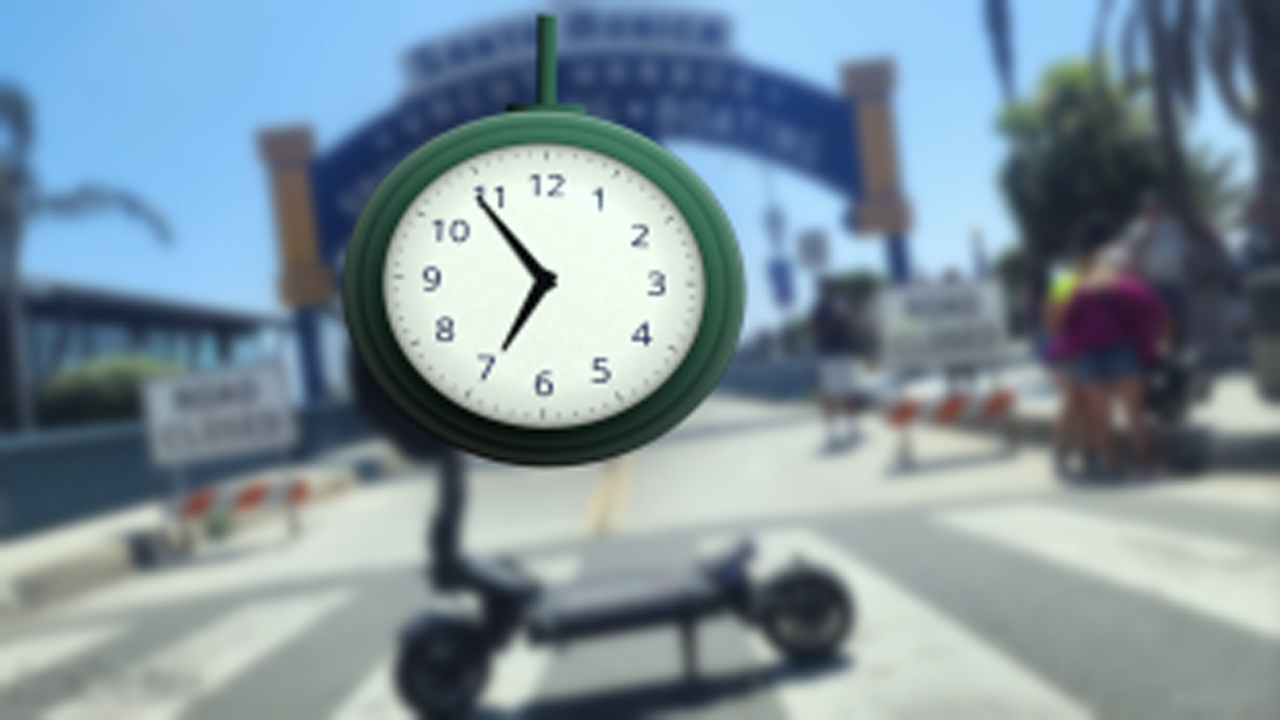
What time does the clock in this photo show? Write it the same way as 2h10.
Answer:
6h54
